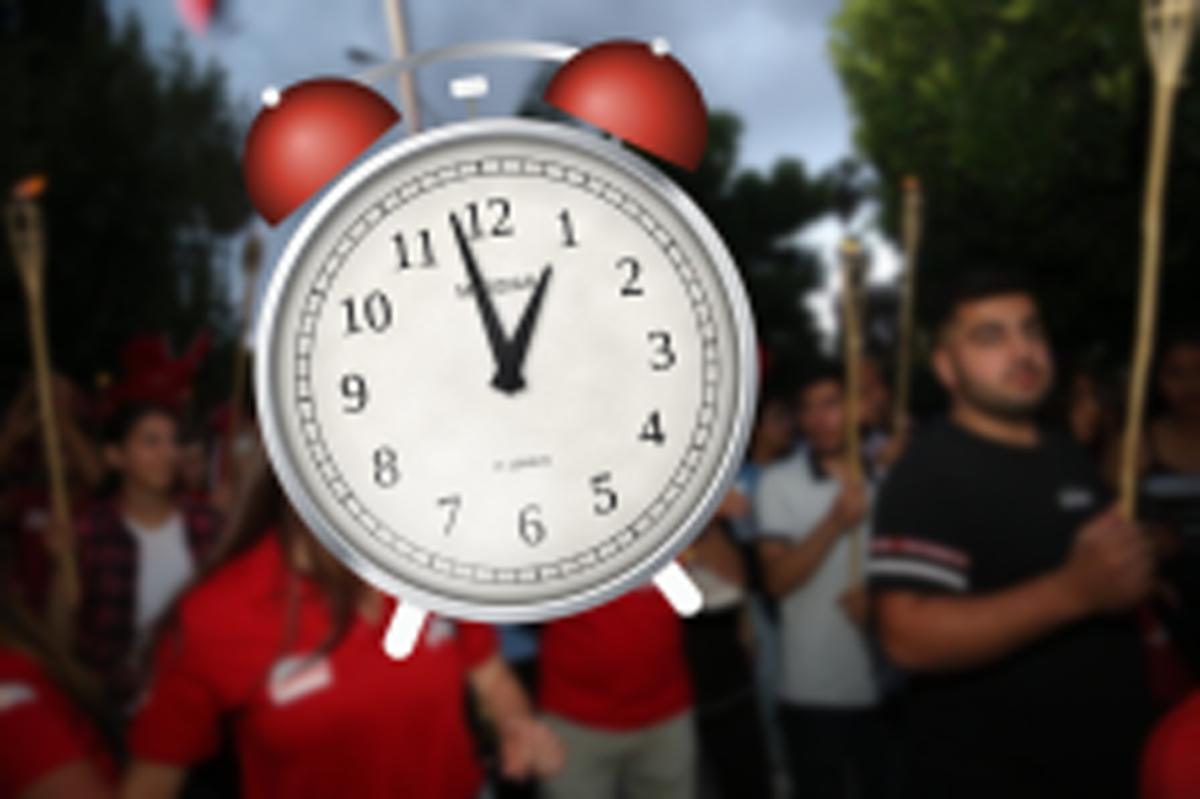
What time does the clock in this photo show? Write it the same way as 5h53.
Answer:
12h58
